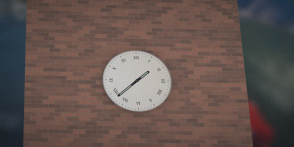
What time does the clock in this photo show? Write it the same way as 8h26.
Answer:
1h38
